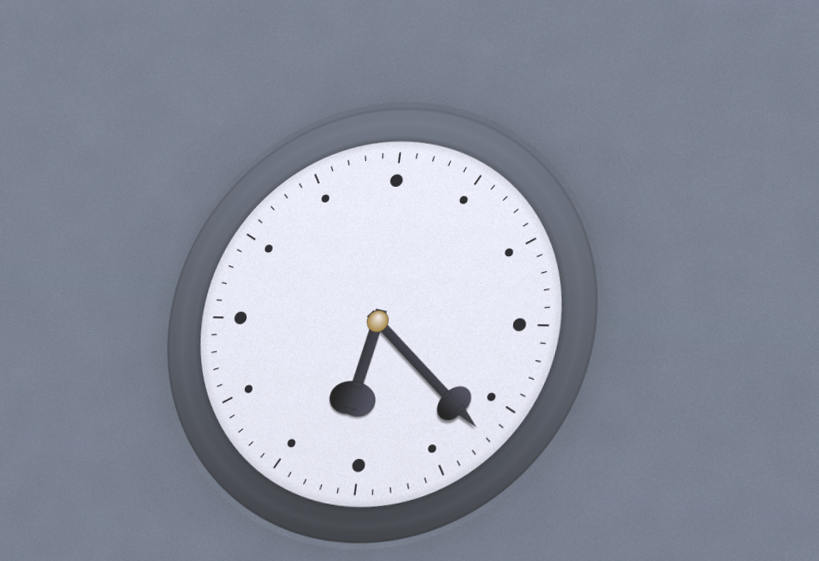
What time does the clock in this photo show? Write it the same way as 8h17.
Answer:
6h22
